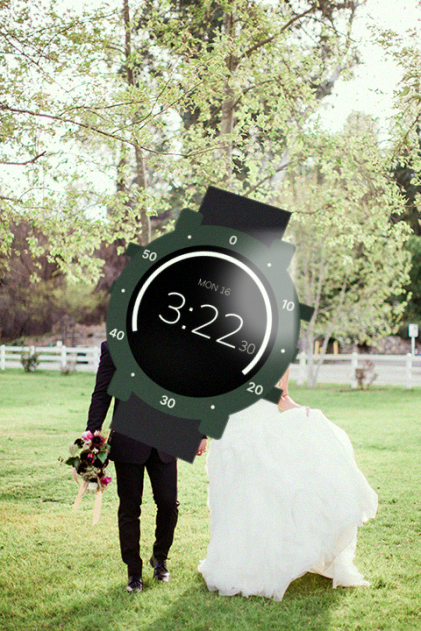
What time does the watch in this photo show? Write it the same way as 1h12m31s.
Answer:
3h22m30s
